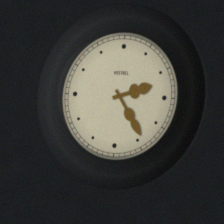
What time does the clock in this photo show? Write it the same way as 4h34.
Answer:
2h24
